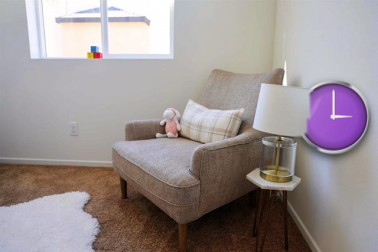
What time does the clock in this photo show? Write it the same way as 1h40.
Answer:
3h00
